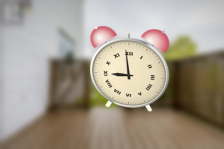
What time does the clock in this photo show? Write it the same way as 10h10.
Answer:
8h59
